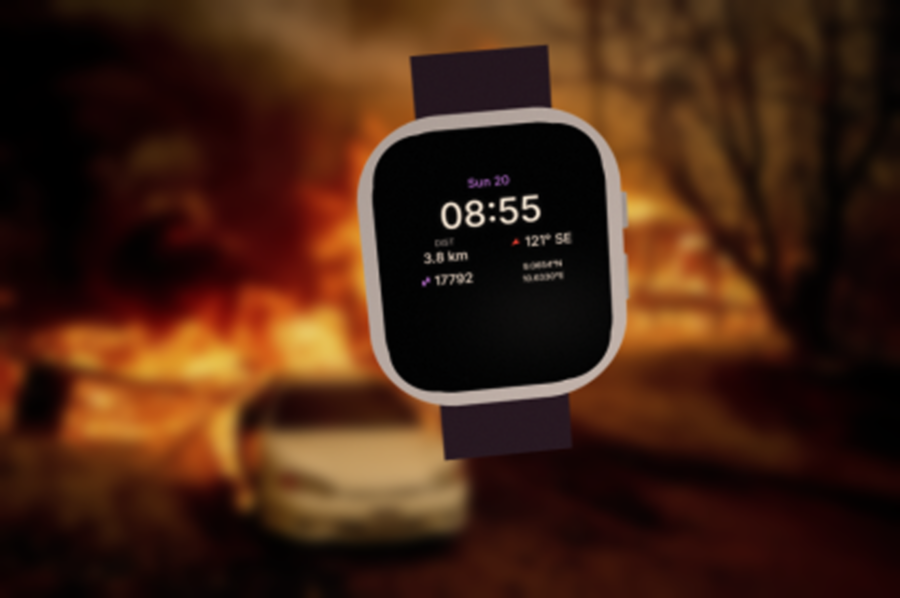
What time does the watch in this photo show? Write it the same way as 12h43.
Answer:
8h55
